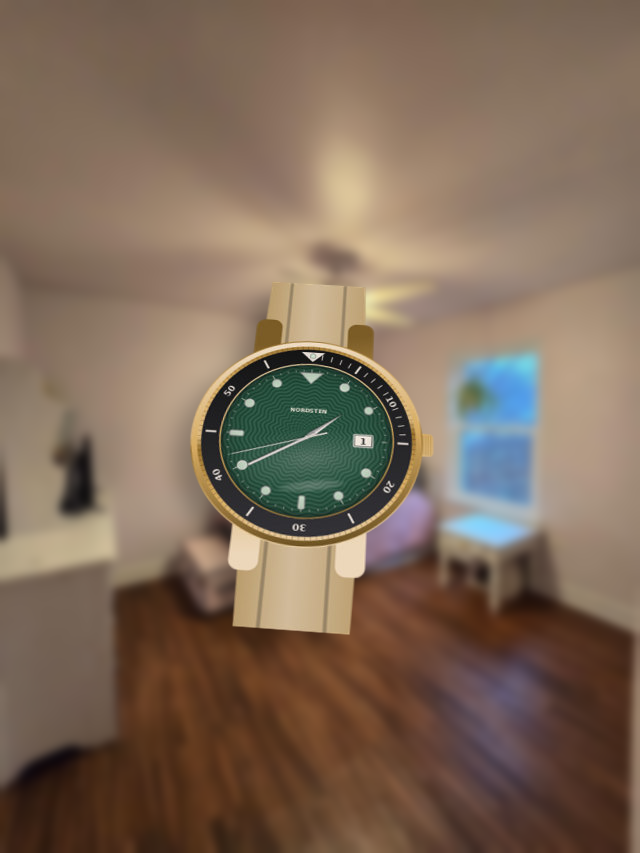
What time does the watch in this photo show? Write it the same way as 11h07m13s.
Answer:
1h39m42s
